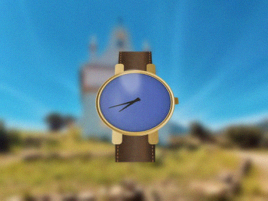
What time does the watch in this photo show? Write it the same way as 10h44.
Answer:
7h42
